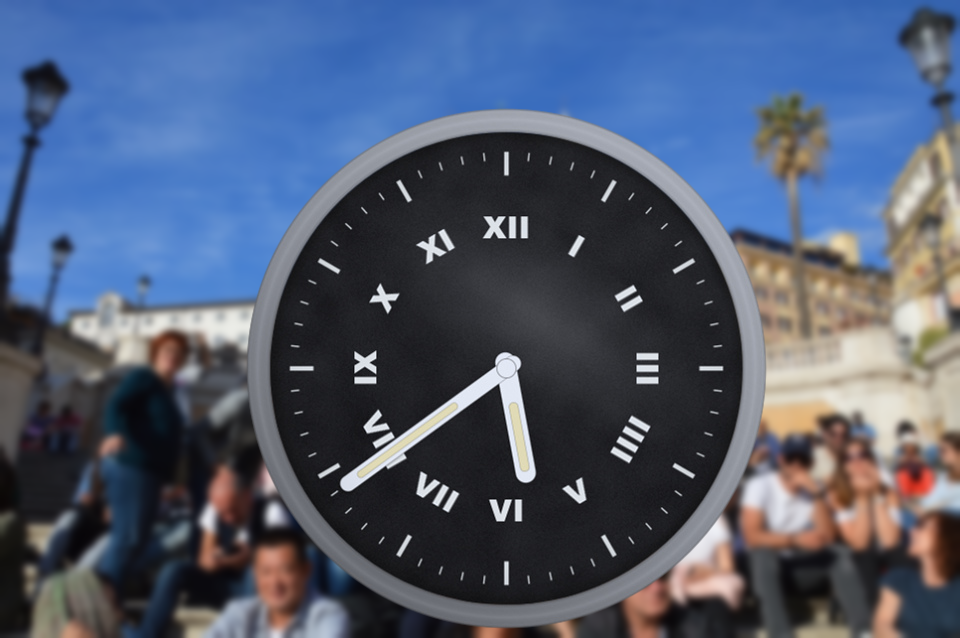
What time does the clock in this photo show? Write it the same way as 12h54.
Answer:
5h39
